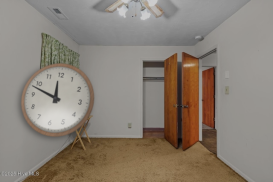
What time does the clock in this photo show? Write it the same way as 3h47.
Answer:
11h48
